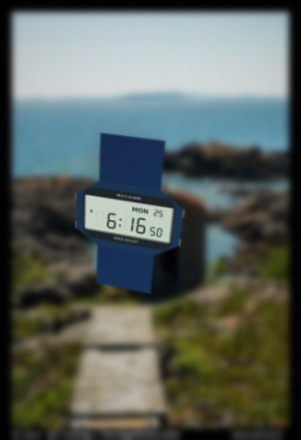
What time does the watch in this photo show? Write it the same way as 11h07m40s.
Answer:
6h16m50s
